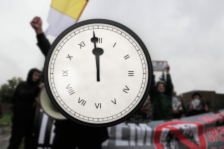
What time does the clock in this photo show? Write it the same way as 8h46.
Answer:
11h59
